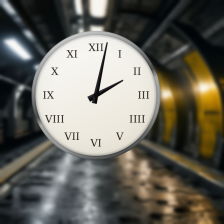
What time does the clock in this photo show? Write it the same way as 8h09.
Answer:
2h02
